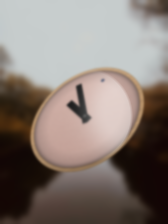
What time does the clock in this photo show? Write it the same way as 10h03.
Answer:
9h54
